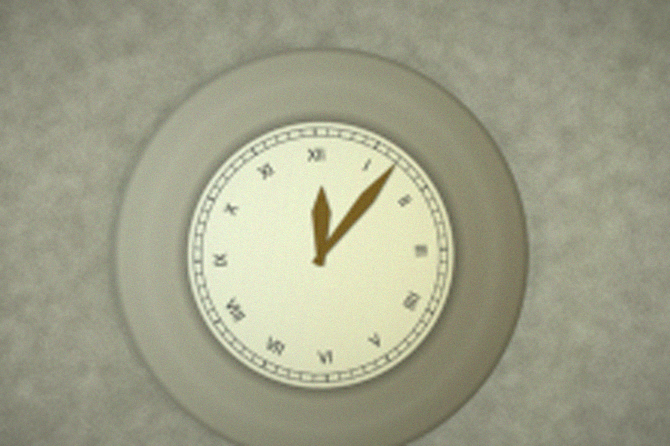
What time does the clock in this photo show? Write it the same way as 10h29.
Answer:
12h07
